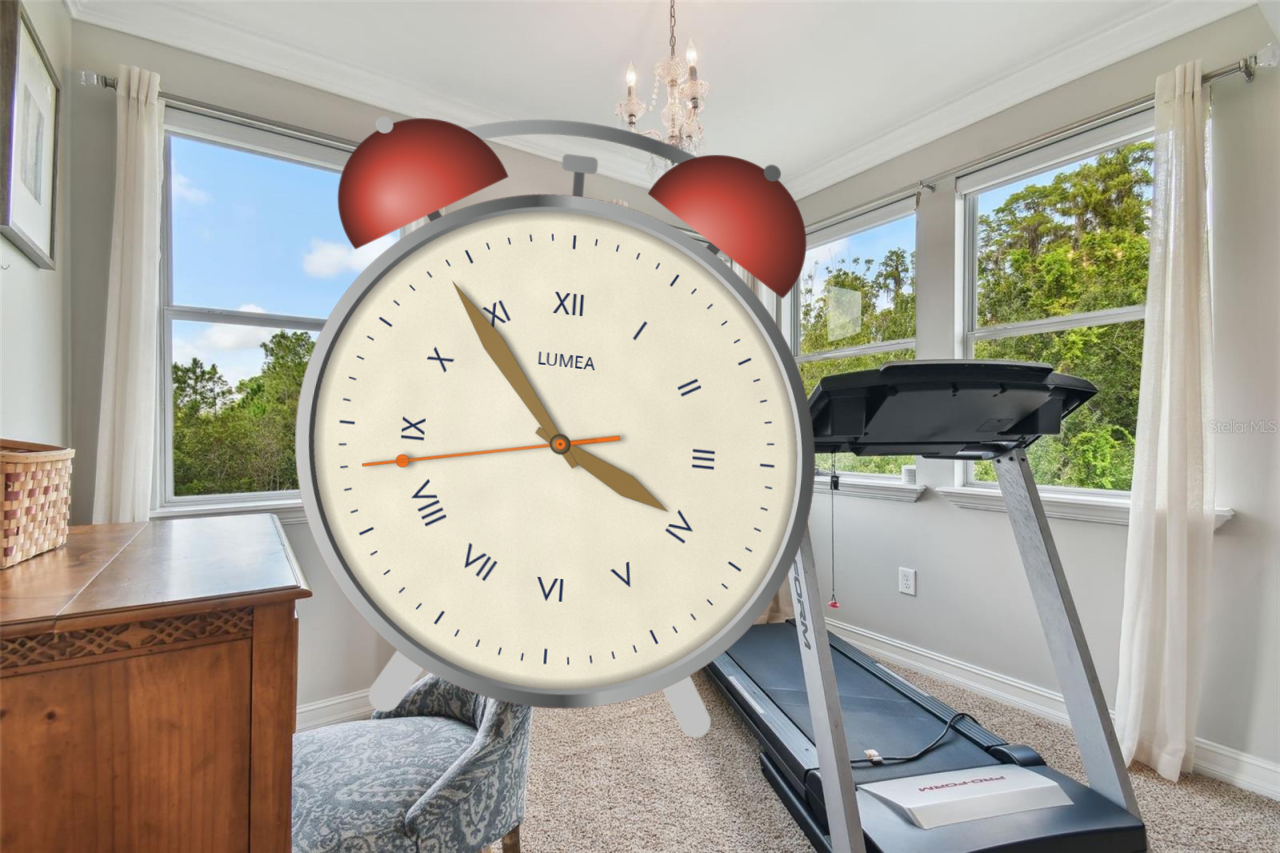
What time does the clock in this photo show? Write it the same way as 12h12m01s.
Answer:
3h53m43s
